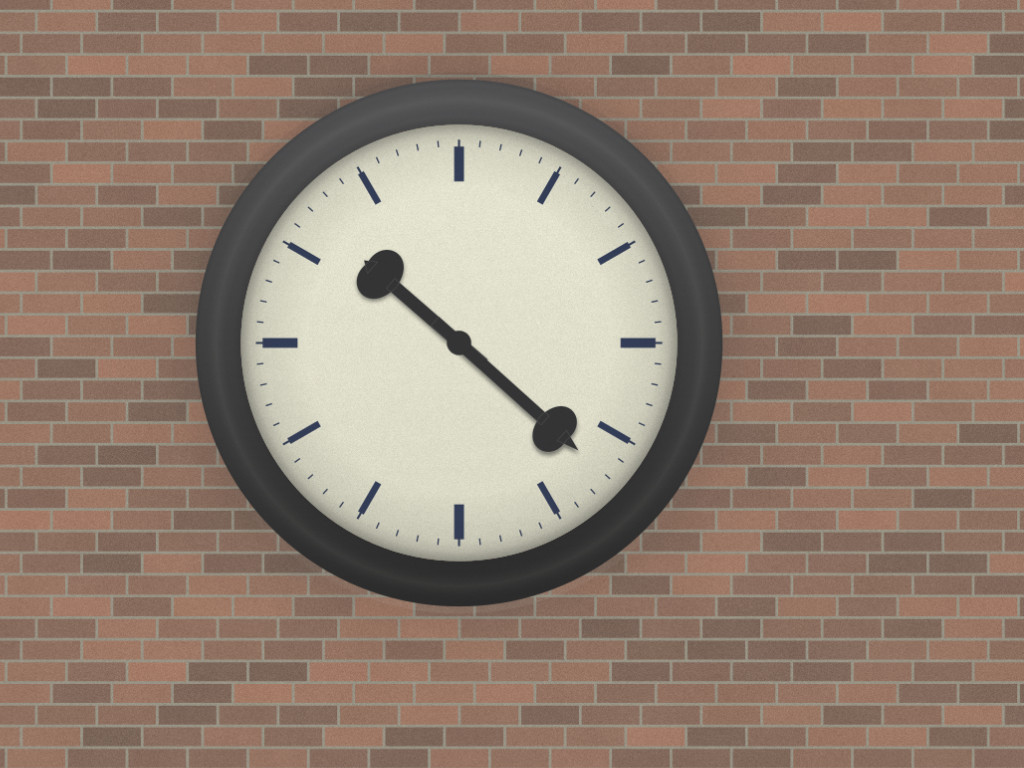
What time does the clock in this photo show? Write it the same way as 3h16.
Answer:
10h22
